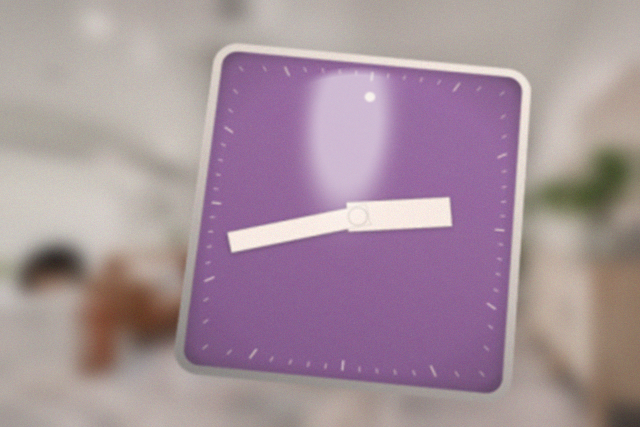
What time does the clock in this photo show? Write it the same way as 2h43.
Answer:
2h42
